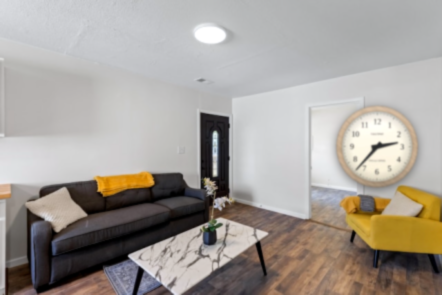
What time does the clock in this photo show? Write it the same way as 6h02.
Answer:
2h37
